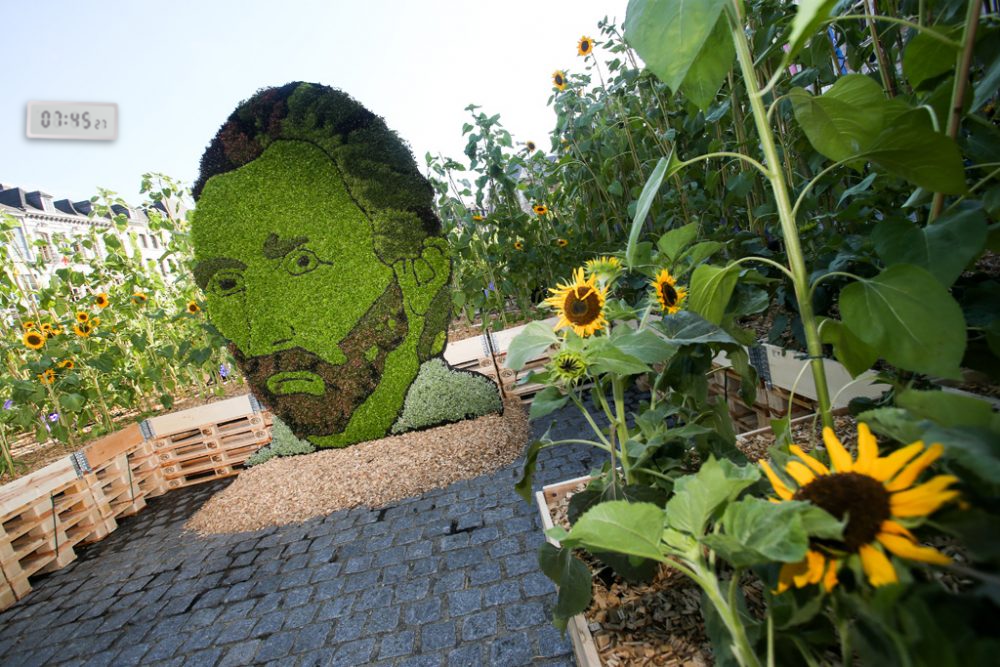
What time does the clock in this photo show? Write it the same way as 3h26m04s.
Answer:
7h45m27s
